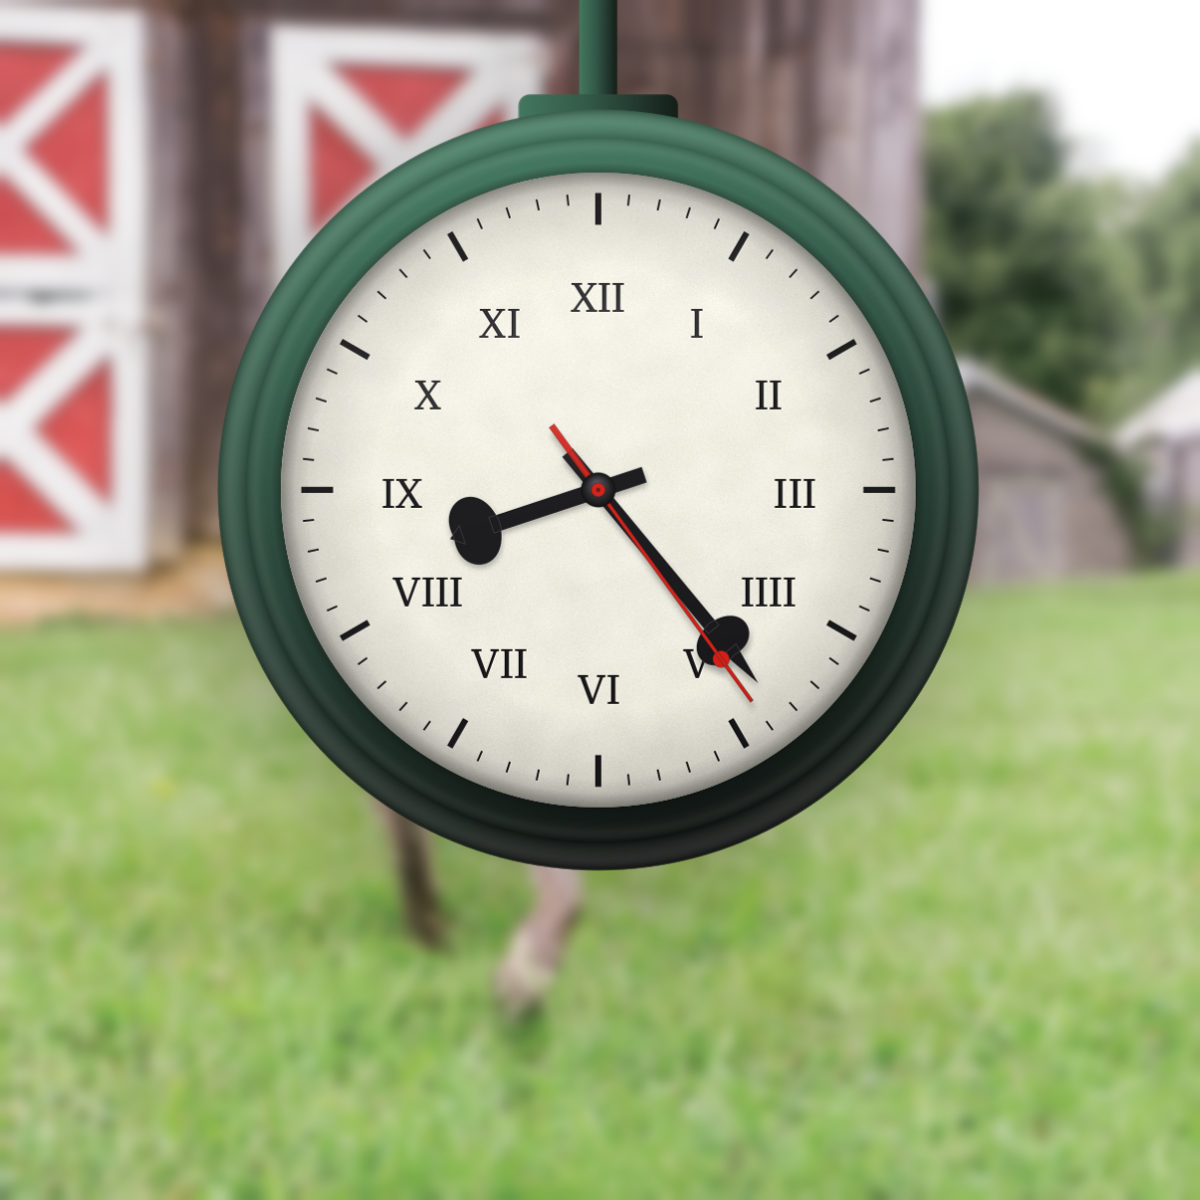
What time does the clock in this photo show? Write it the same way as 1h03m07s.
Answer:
8h23m24s
